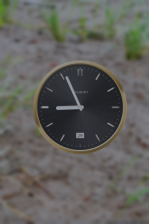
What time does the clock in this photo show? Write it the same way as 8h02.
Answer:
8h56
